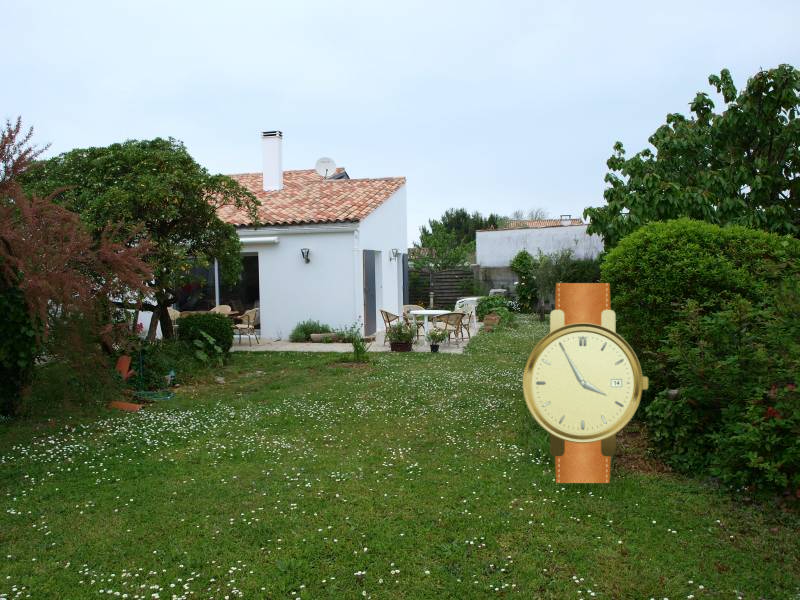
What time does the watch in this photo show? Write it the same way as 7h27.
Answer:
3h55
